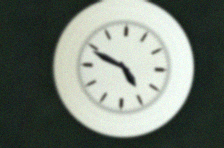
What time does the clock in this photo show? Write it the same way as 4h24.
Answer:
4h49
